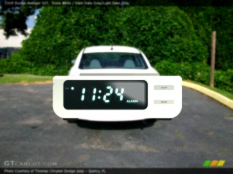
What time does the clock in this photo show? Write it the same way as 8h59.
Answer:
11h24
